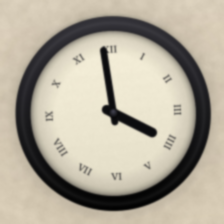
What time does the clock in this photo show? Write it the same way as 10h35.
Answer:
3h59
